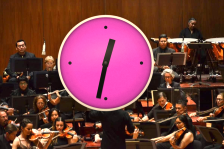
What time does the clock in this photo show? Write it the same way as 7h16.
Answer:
12h32
